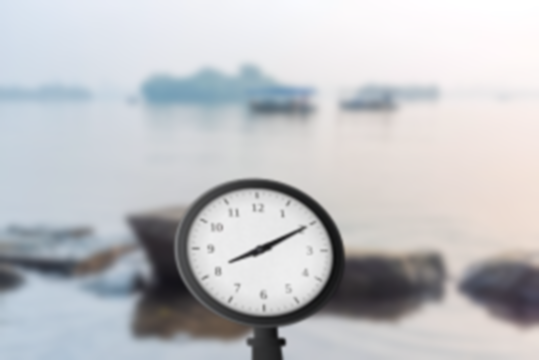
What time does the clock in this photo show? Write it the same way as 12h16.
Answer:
8h10
